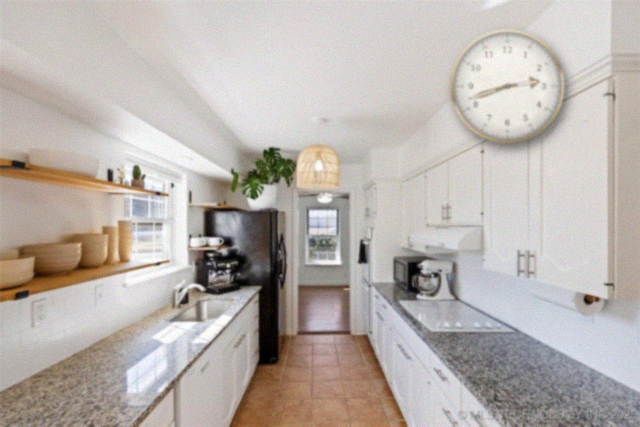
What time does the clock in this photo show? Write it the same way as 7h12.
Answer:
2h42
